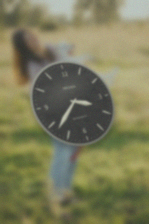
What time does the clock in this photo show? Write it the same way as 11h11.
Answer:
3h38
